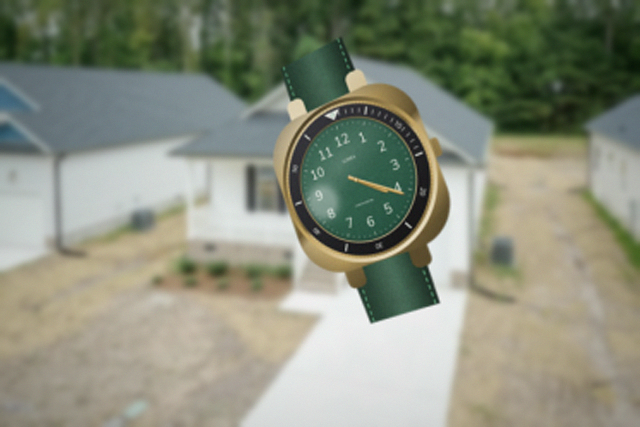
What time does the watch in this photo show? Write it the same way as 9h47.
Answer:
4h21
